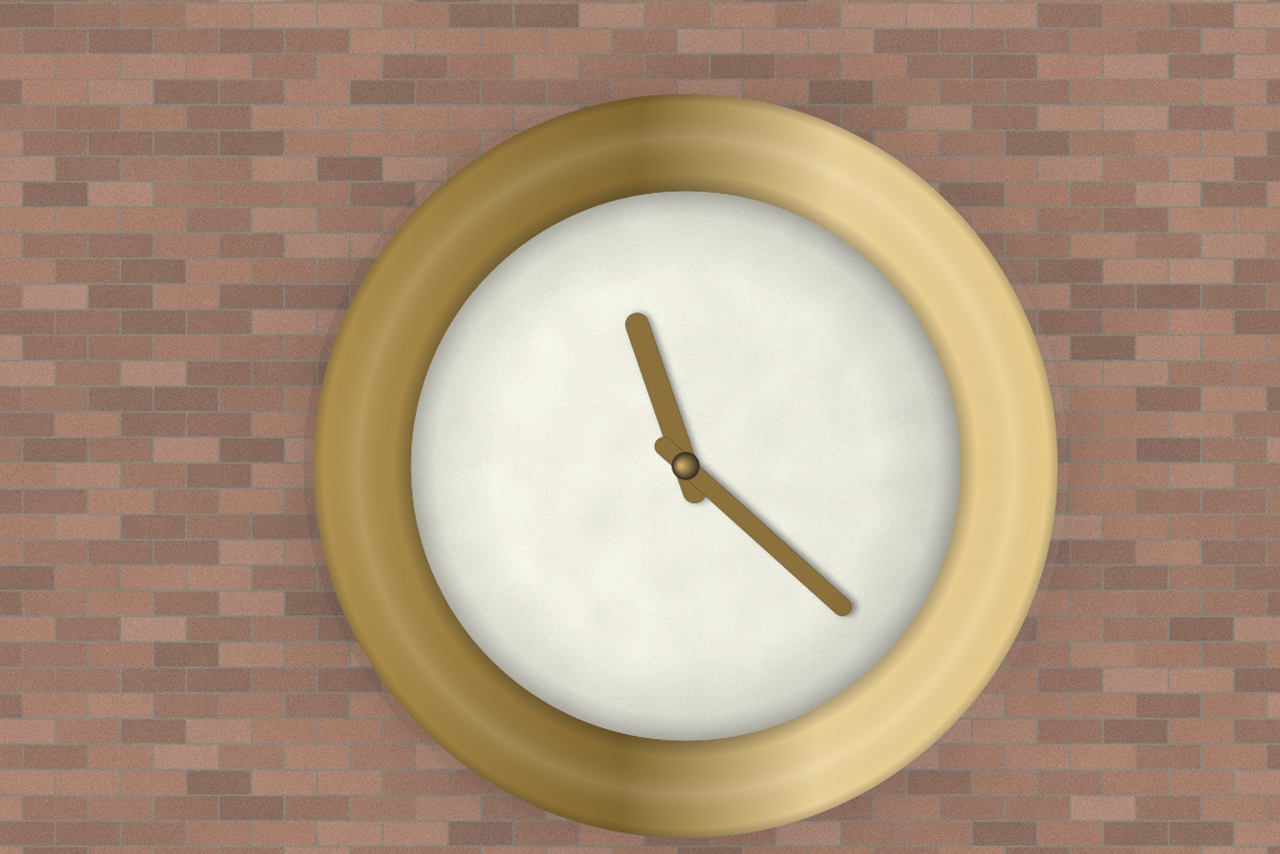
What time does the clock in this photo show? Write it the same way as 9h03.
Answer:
11h22
